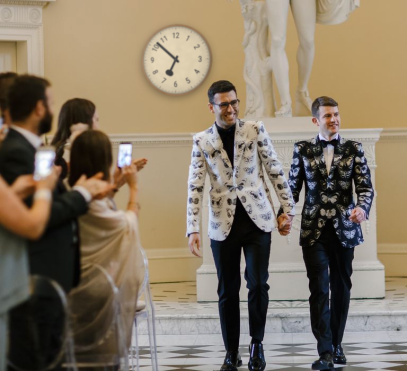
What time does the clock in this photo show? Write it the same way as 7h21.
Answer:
6h52
